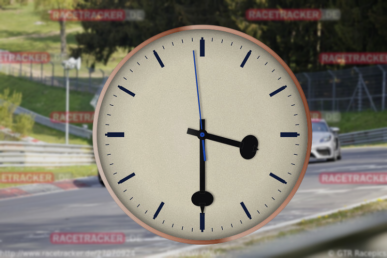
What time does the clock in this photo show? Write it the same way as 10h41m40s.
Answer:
3h29m59s
